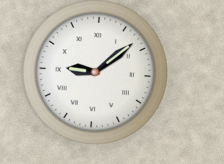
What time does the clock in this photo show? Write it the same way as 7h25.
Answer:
9h08
